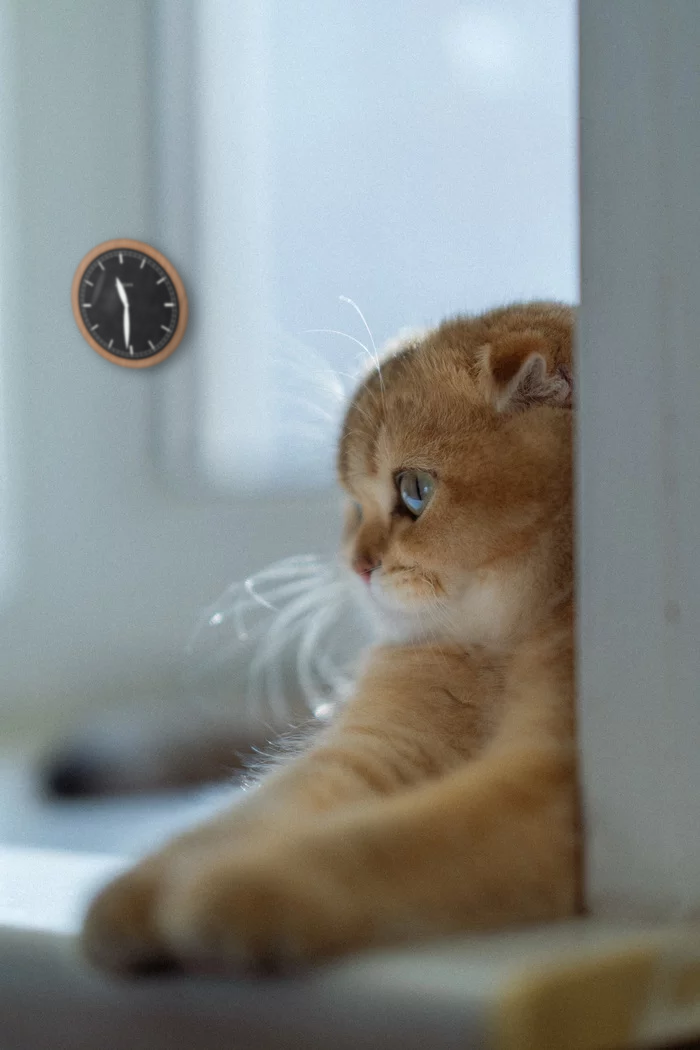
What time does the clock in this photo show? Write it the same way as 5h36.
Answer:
11h31
